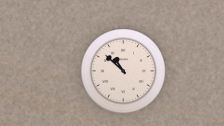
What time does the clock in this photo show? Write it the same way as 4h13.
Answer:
10h52
